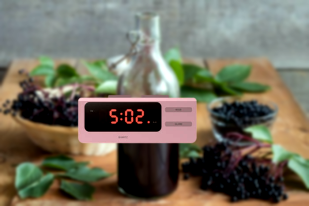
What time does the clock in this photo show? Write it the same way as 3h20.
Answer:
5h02
